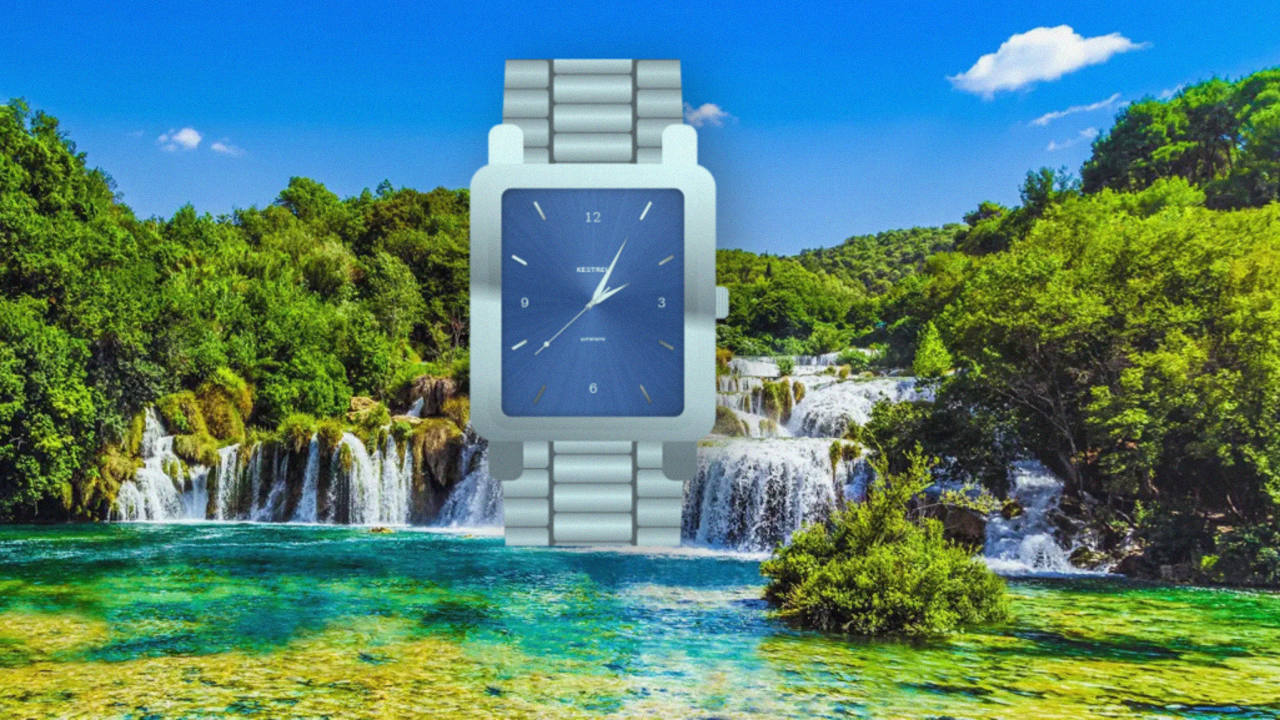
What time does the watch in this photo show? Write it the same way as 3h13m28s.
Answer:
2h04m38s
